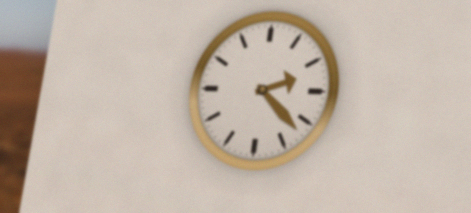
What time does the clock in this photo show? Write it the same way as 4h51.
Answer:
2h22
